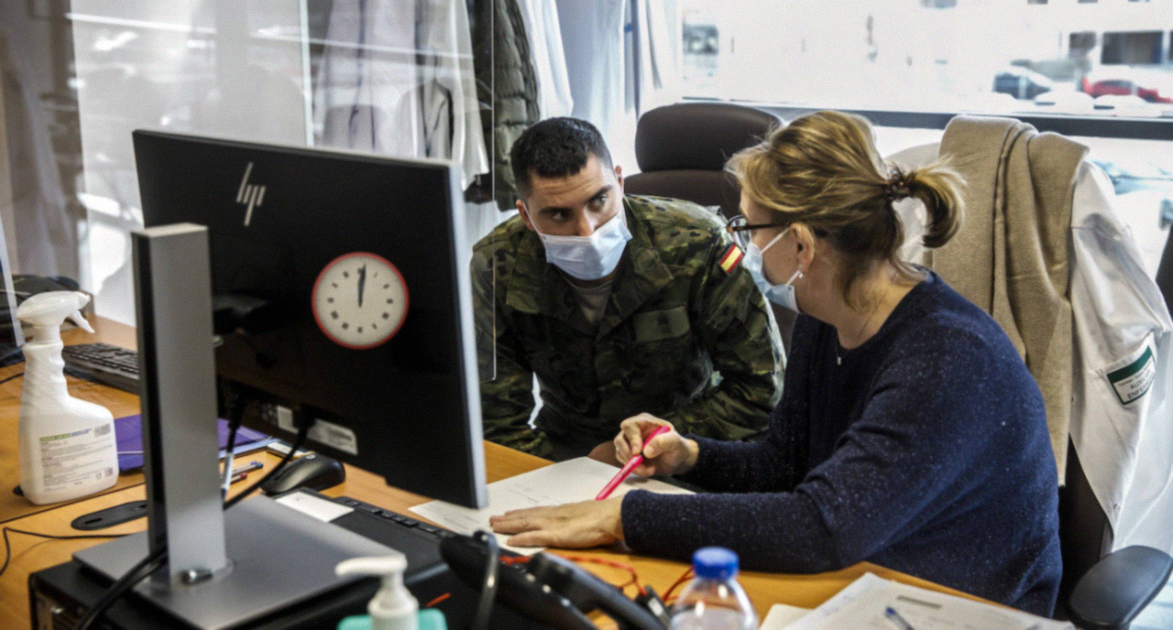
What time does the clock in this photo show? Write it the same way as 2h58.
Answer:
12h01
